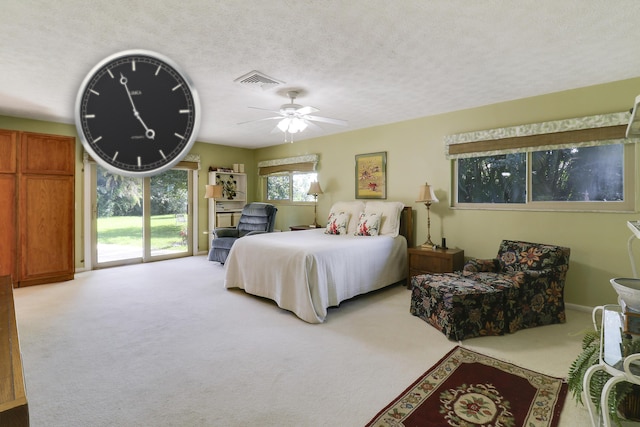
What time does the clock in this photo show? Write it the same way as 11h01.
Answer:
4h57
